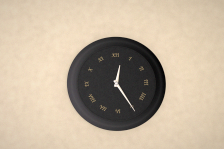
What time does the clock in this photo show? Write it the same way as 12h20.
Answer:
12h25
